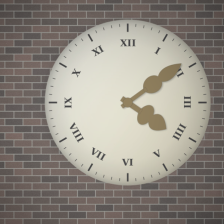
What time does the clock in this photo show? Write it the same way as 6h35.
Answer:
4h09
